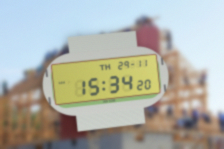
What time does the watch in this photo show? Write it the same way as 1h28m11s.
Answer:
15h34m20s
